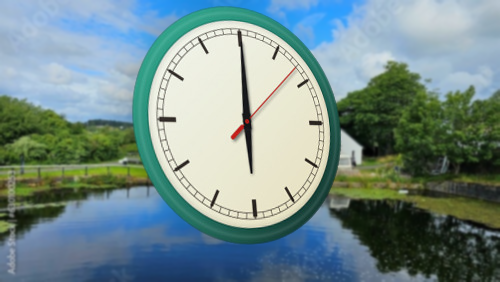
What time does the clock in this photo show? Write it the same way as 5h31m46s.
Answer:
6h00m08s
